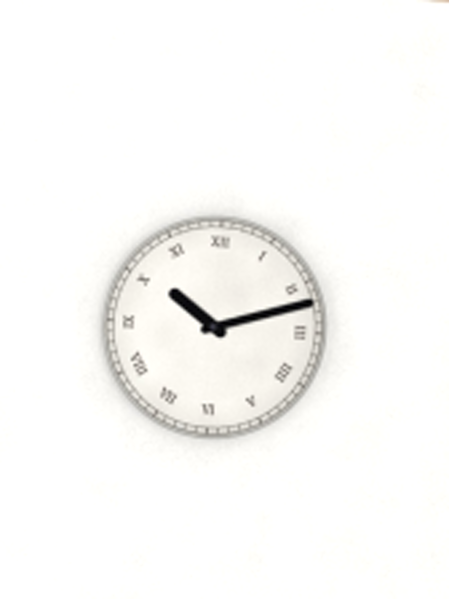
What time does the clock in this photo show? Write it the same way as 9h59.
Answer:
10h12
